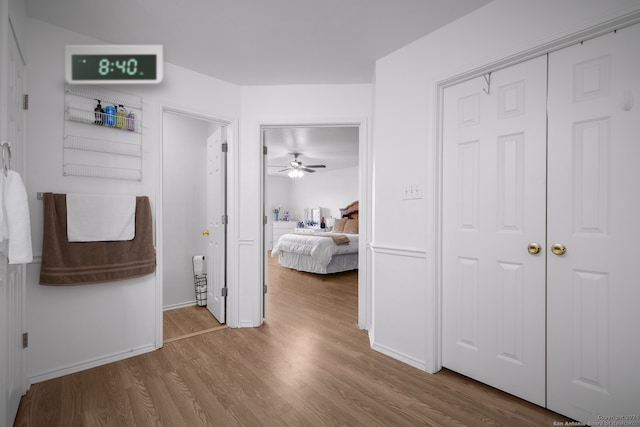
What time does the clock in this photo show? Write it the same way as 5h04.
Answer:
8h40
